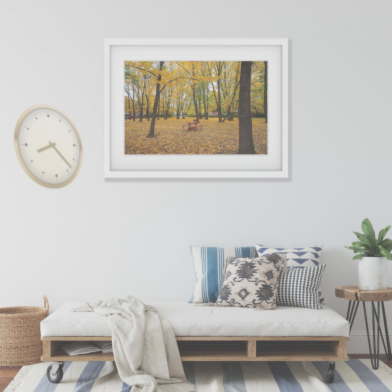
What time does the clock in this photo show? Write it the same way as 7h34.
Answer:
8h23
